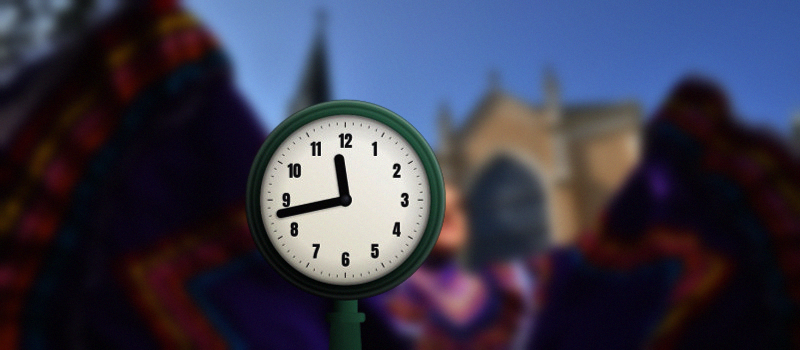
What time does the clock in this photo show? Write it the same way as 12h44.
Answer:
11h43
